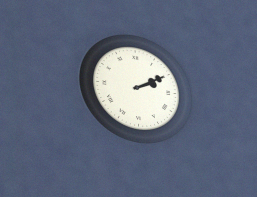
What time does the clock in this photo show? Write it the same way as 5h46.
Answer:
2h10
